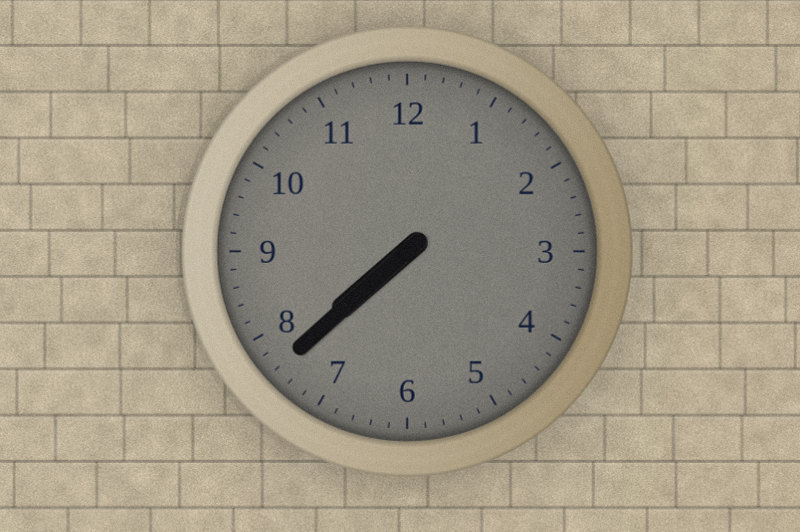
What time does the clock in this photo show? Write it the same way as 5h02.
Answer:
7h38
